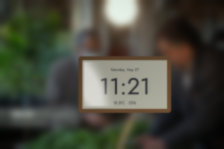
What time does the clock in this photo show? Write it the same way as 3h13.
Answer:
11h21
